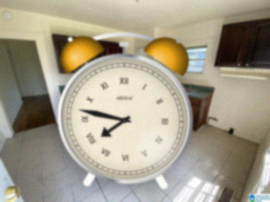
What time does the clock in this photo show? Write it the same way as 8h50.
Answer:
7h47
